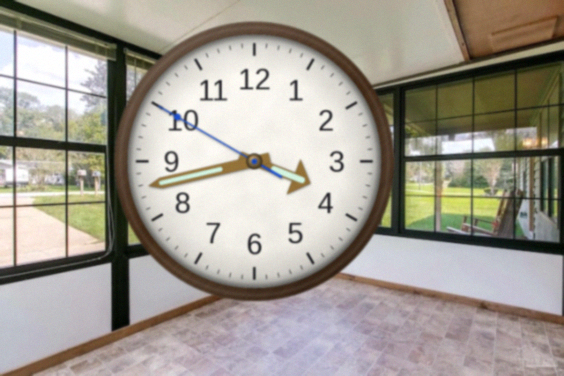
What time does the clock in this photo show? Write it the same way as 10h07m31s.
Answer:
3h42m50s
